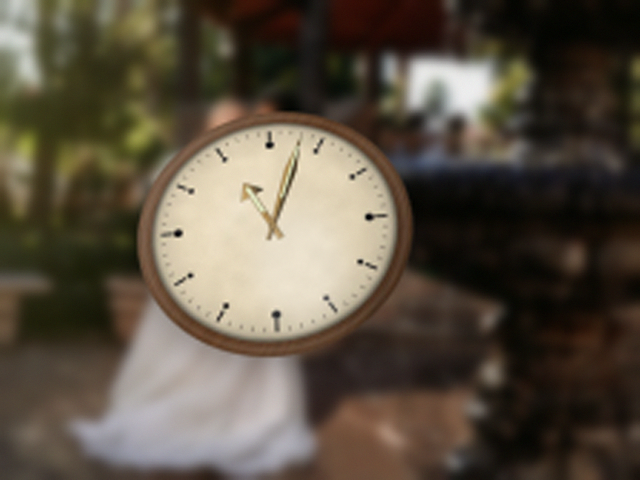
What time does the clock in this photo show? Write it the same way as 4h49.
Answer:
11h03
